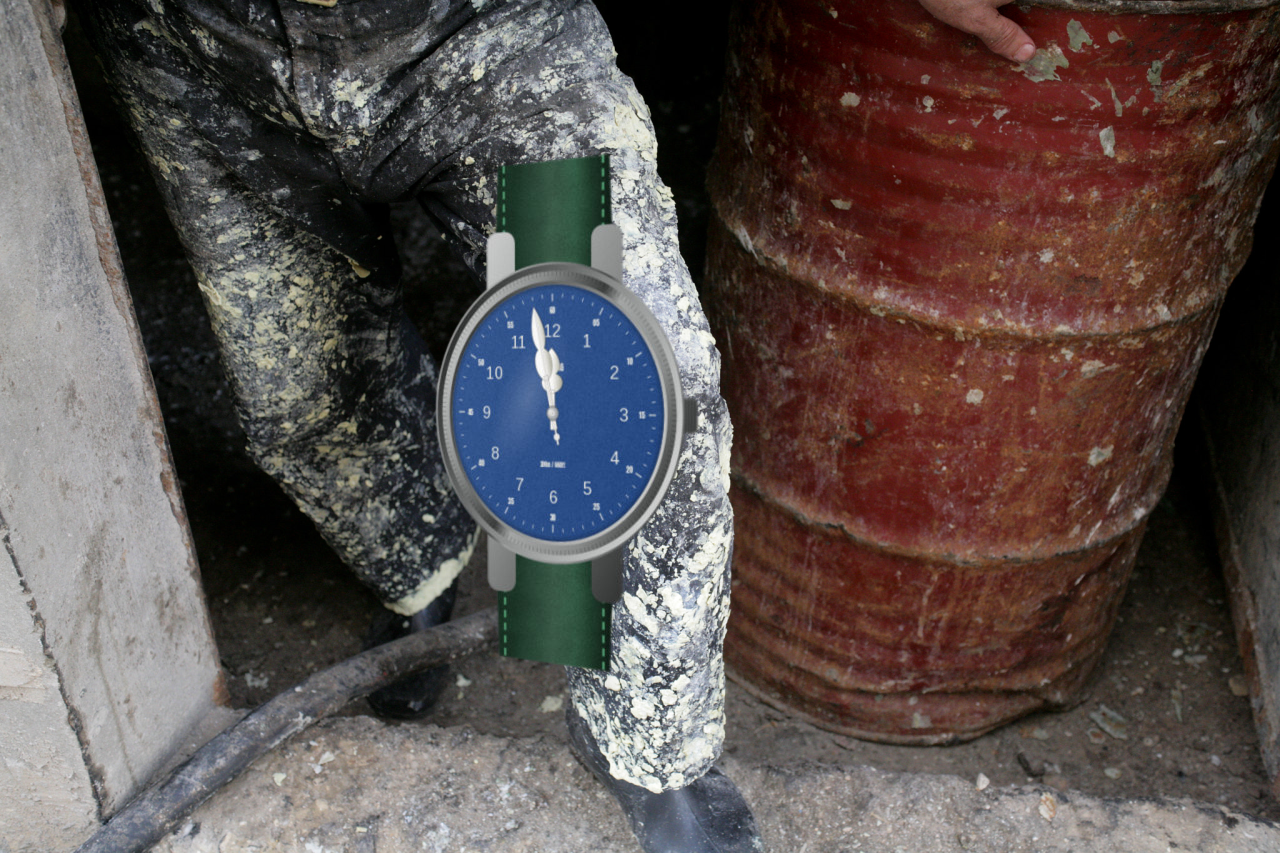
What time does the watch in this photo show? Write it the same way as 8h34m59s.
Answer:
11h57m58s
